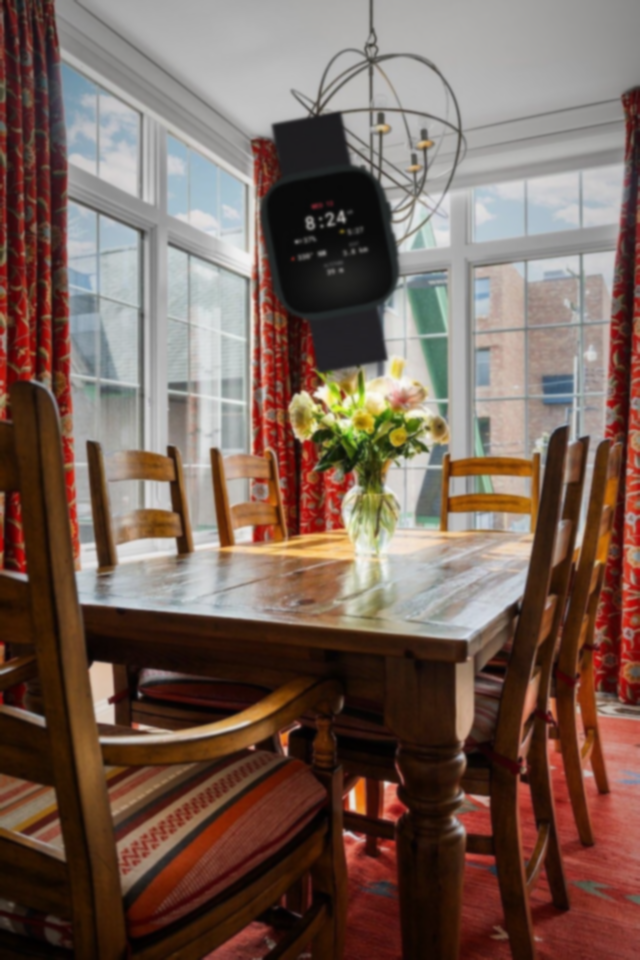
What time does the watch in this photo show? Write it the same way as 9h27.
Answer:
8h24
